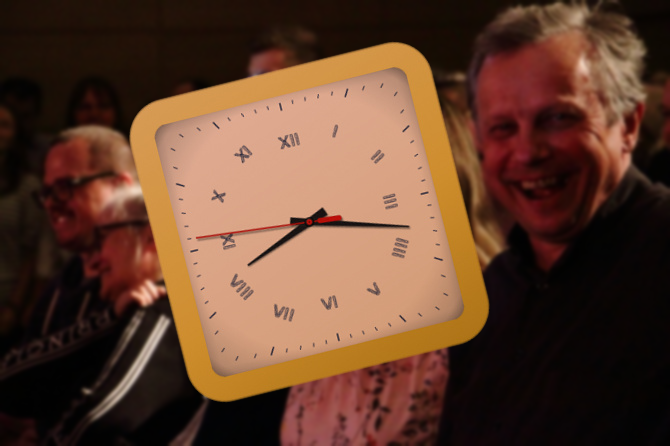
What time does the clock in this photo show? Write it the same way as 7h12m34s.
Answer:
8h17m46s
